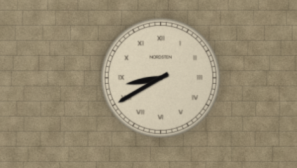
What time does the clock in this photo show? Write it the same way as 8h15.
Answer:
8h40
